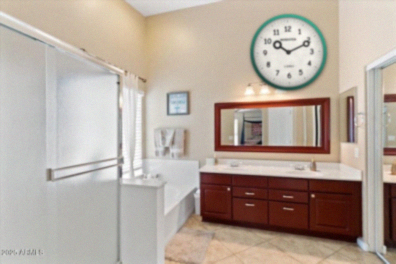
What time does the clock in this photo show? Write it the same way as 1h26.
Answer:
10h11
